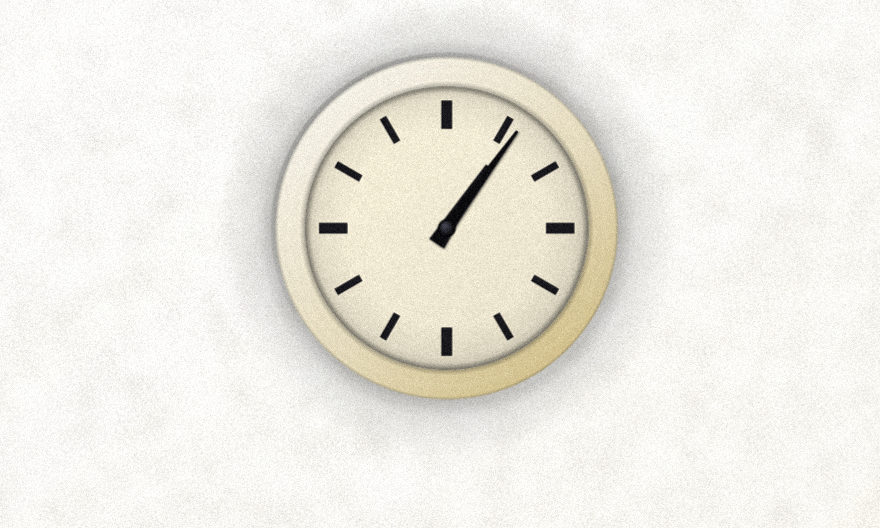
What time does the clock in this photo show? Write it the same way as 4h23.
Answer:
1h06
